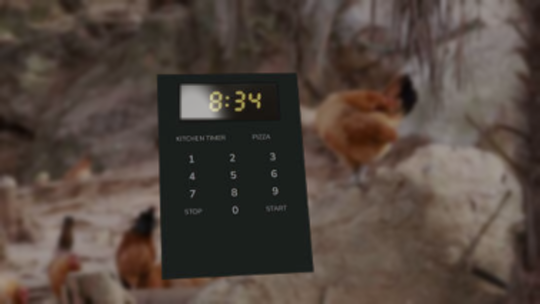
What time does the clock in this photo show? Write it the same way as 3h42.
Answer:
8h34
